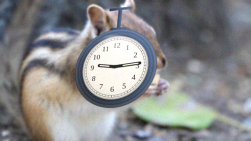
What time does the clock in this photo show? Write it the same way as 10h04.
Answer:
9h14
